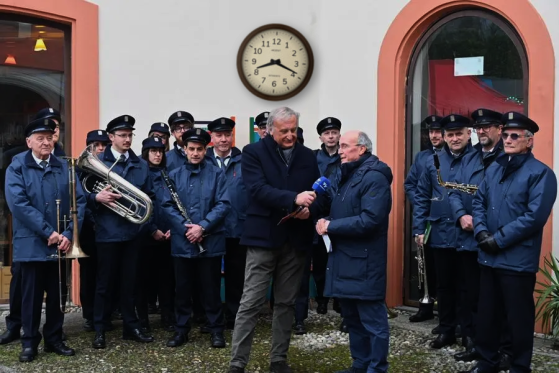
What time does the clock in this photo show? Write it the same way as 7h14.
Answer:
8h19
